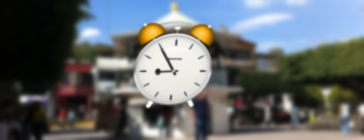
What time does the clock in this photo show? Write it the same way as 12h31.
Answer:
8h55
